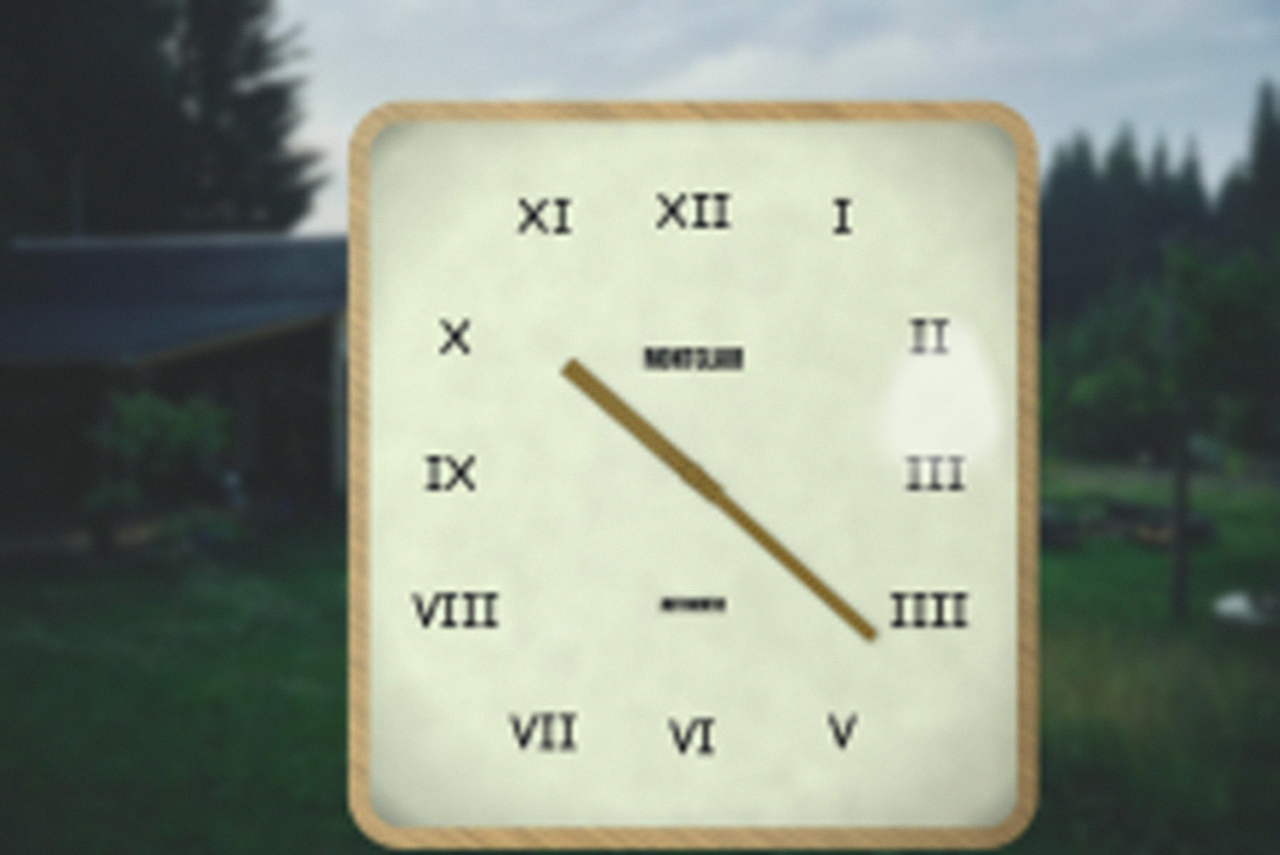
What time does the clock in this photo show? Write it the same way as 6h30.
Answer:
10h22
